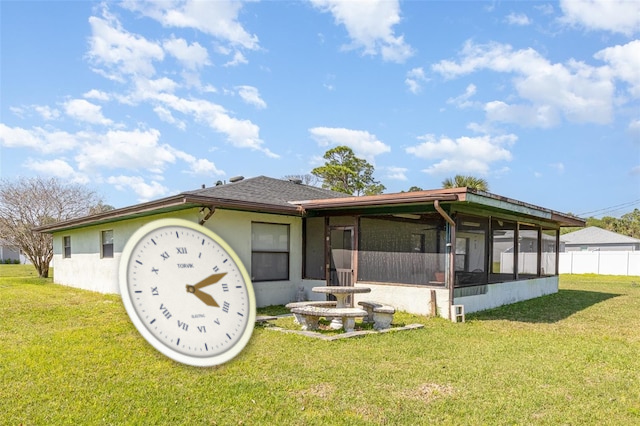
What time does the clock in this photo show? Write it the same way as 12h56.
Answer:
4h12
